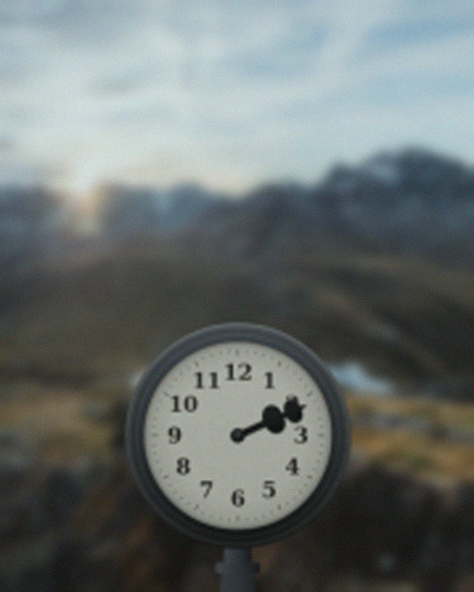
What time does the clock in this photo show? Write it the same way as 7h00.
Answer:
2h11
